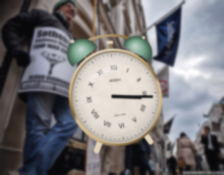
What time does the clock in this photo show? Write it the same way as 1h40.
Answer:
3h16
